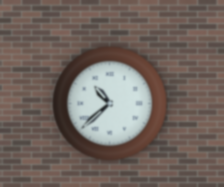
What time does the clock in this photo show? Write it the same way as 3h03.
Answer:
10h38
